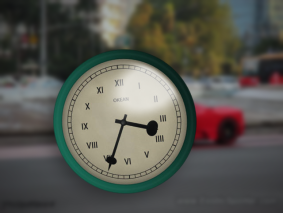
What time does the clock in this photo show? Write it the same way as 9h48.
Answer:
3h34
